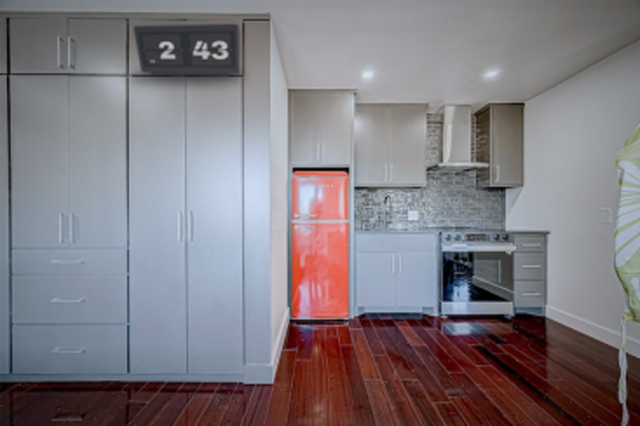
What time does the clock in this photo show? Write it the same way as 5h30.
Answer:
2h43
